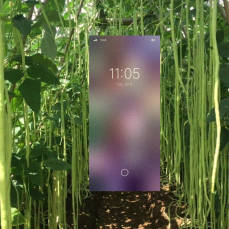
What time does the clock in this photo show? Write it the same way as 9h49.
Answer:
11h05
